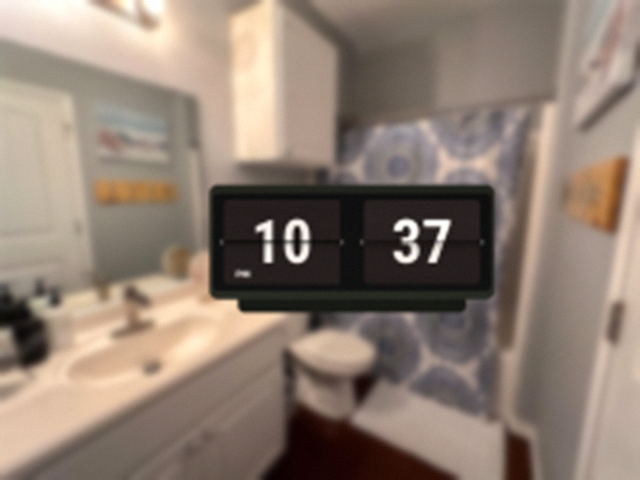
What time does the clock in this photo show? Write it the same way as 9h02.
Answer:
10h37
